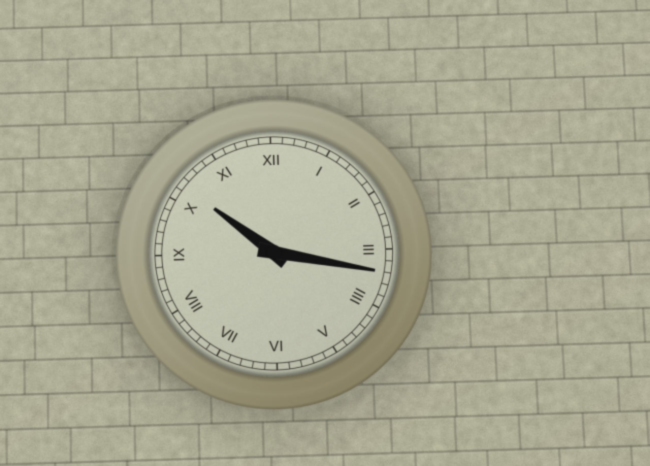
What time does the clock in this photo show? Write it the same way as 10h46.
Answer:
10h17
